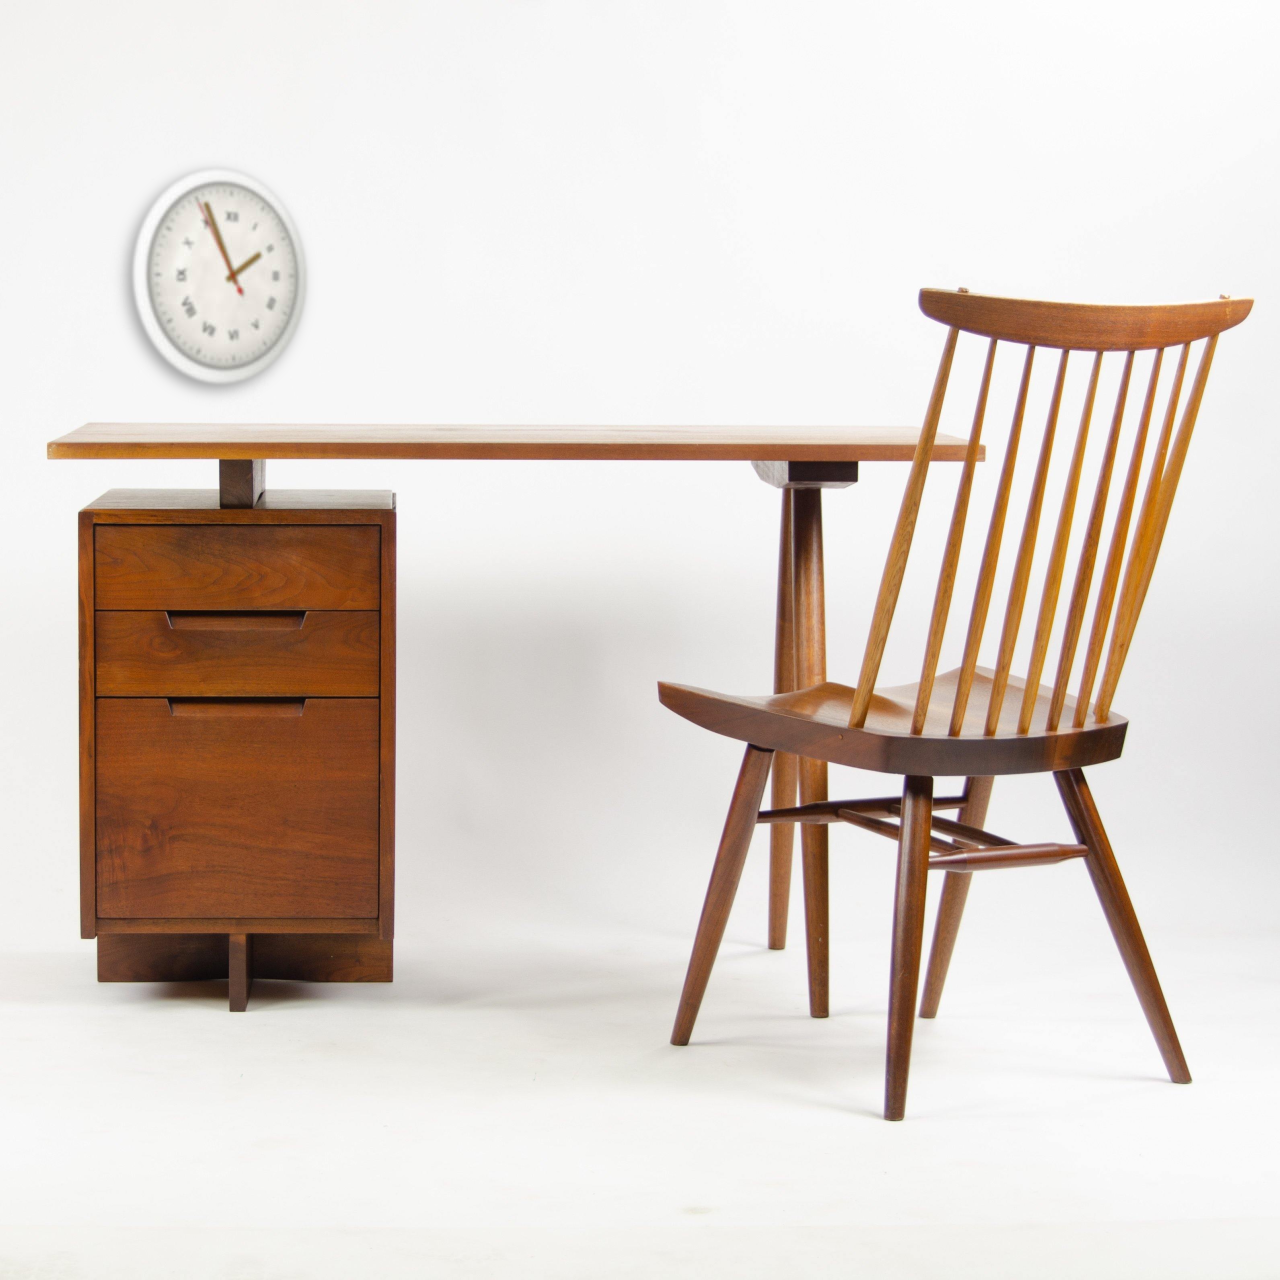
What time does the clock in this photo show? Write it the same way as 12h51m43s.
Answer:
1h55m55s
